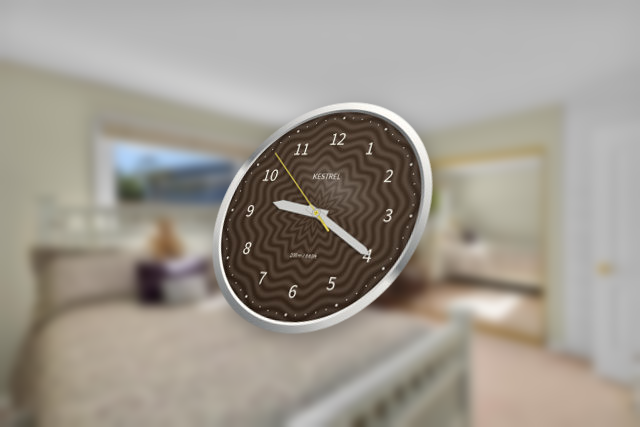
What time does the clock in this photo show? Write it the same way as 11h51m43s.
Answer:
9h19m52s
